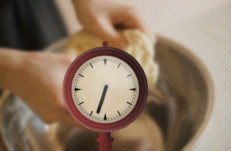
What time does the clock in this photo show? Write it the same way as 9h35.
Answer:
6h33
